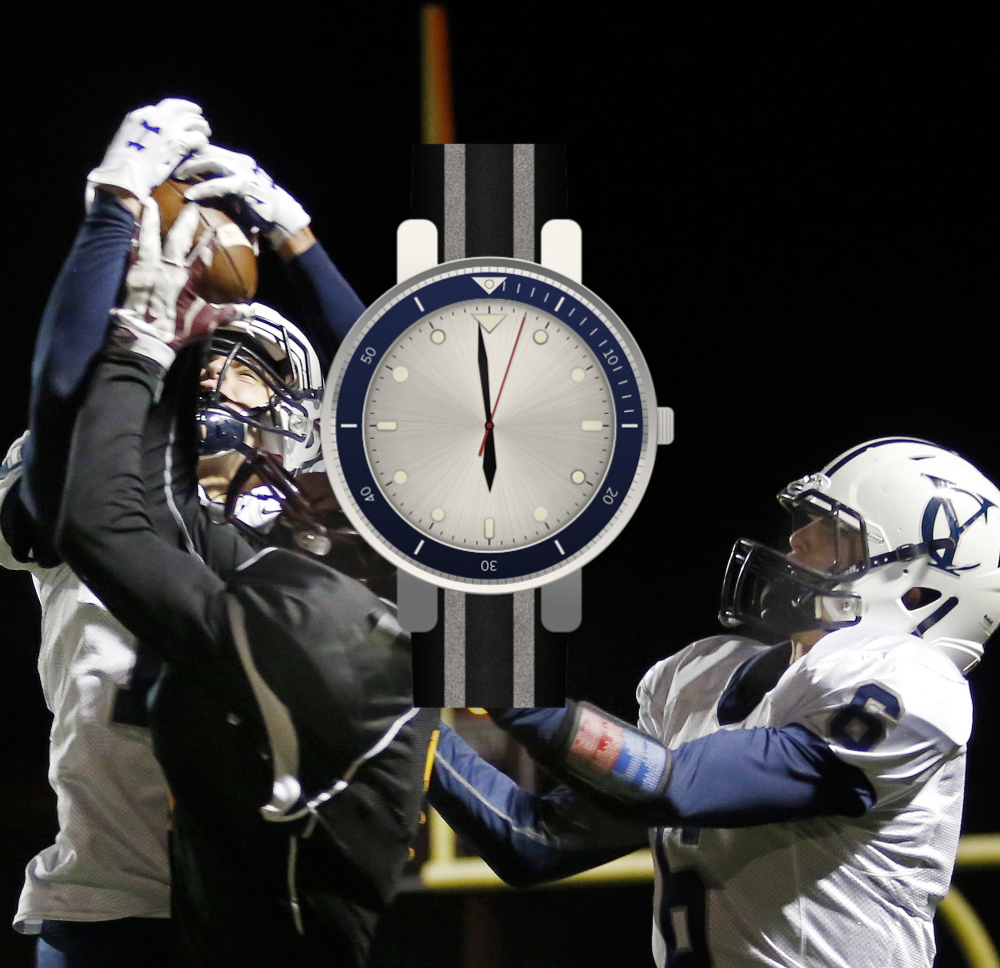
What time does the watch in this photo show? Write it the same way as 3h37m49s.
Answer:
5h59m03s
